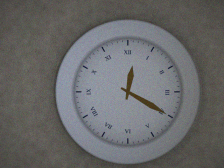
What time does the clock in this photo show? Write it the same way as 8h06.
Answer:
12h20
